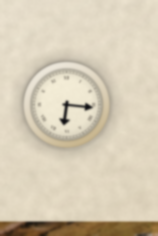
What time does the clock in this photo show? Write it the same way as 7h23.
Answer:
6h16
